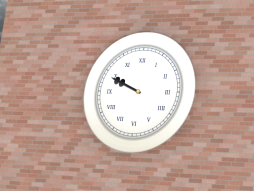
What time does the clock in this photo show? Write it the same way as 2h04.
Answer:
9h49
